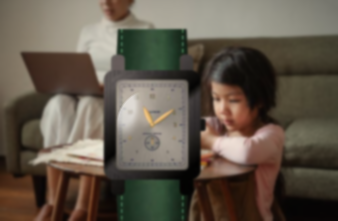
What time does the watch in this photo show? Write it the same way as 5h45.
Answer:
11h09
